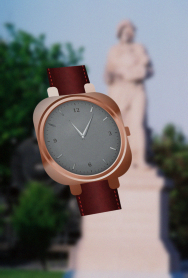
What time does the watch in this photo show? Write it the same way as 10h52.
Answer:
11h06
